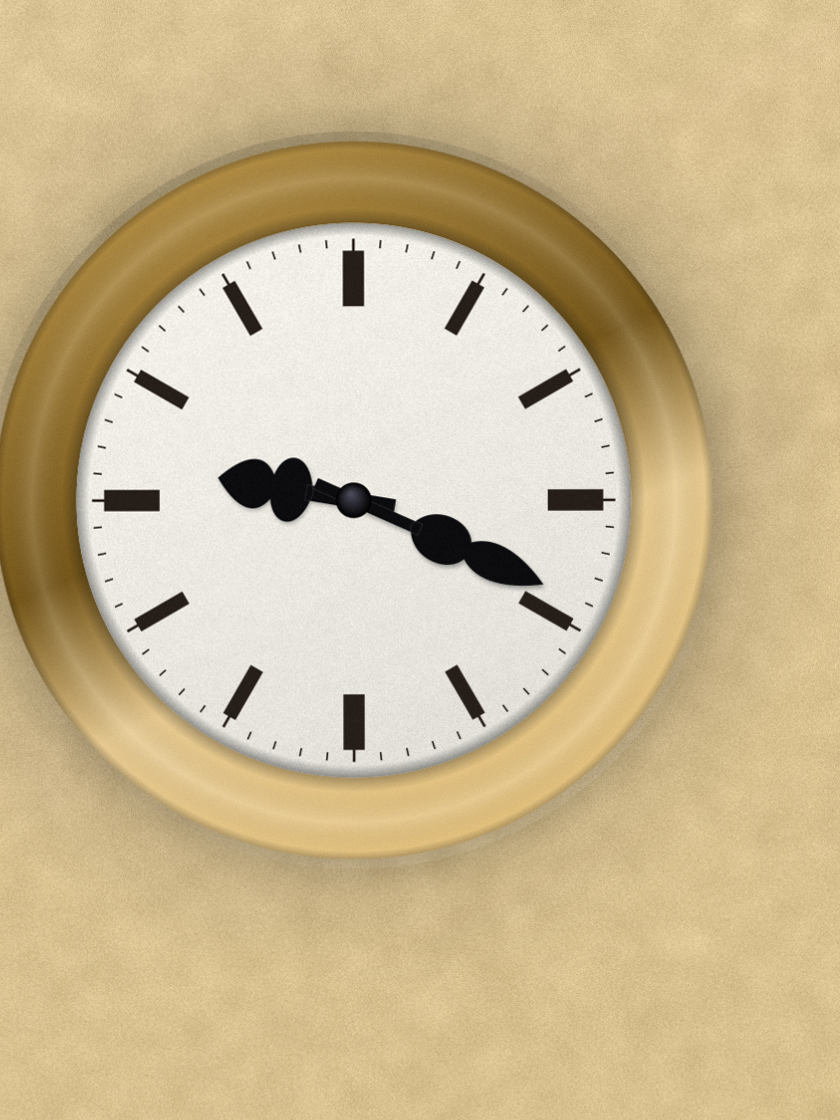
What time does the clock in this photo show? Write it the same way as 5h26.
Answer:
9h19
